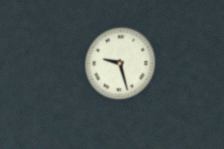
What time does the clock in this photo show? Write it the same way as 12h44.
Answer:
9h27
